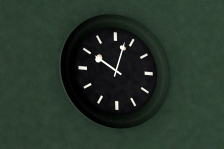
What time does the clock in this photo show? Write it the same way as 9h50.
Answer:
10h03
